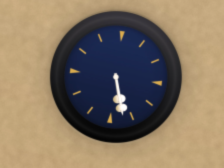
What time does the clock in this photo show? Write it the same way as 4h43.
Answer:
5h27
